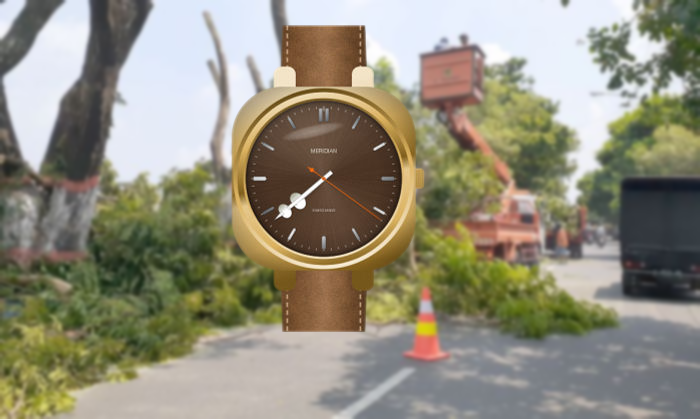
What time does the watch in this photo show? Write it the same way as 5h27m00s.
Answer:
7h38m21s
